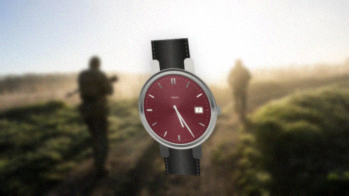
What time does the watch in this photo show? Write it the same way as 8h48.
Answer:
5h25
